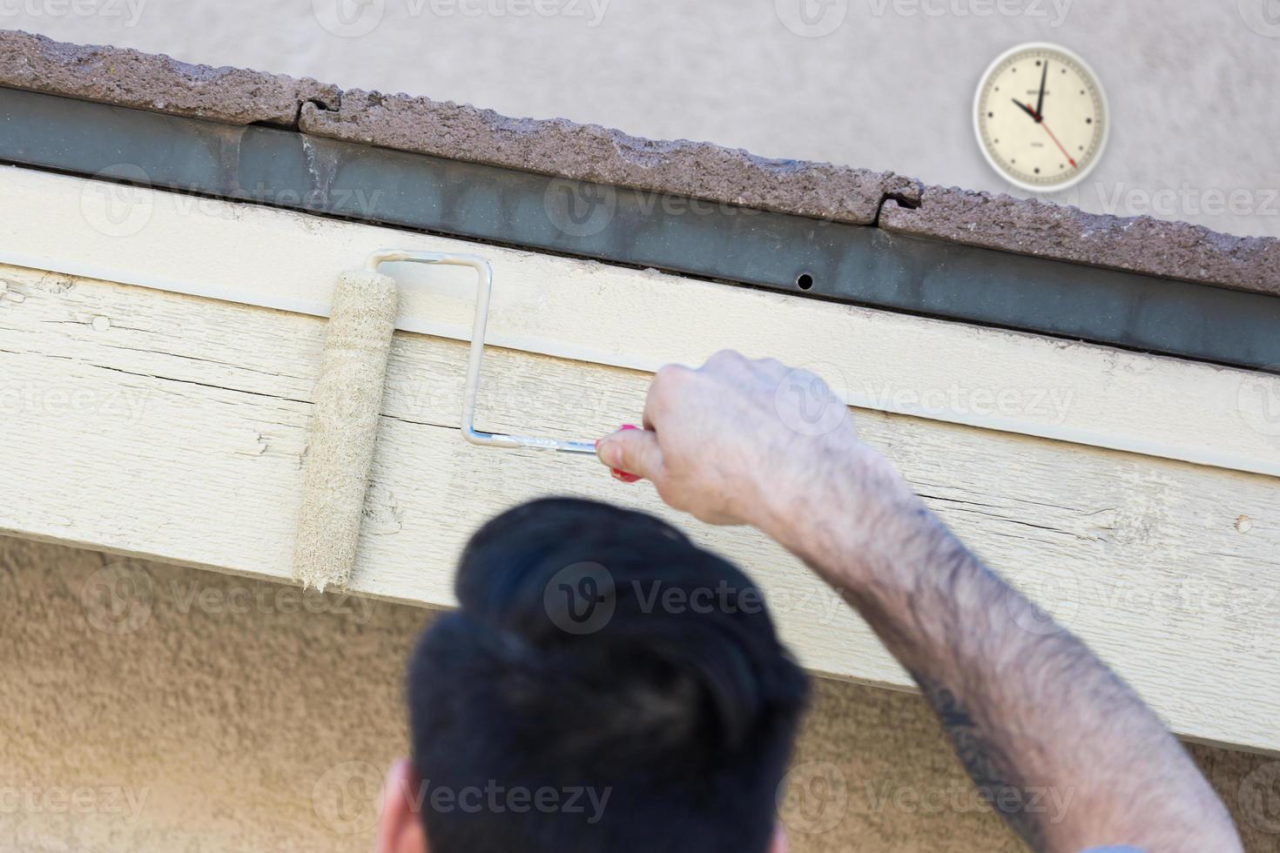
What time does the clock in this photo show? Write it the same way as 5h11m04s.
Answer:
10h01m23s
